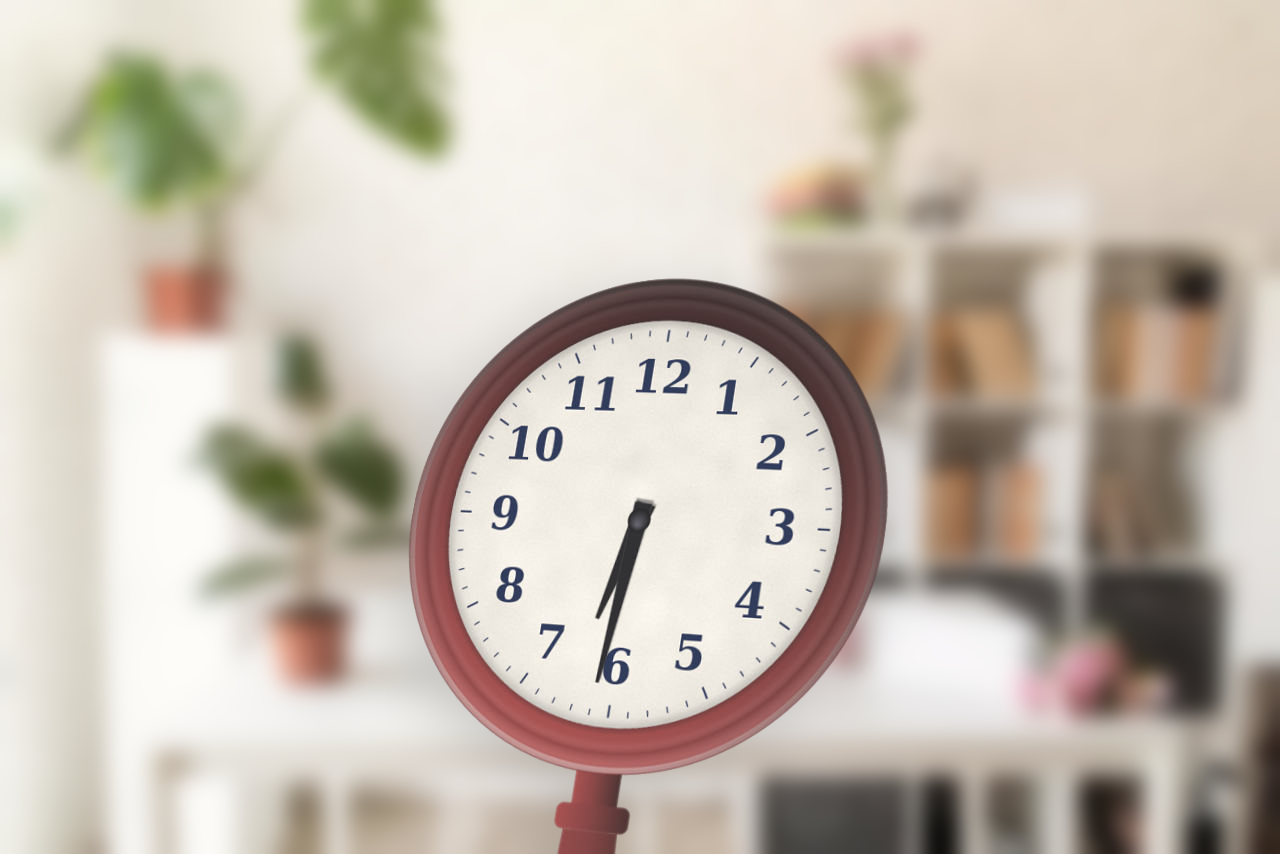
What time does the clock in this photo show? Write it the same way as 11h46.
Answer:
6h31
